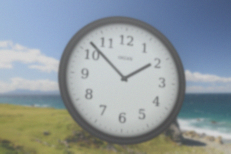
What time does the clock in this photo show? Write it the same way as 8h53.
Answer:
1h52
